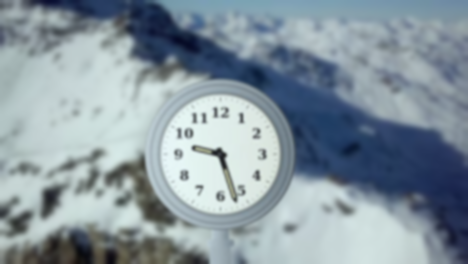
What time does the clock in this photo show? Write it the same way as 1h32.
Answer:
9h27
